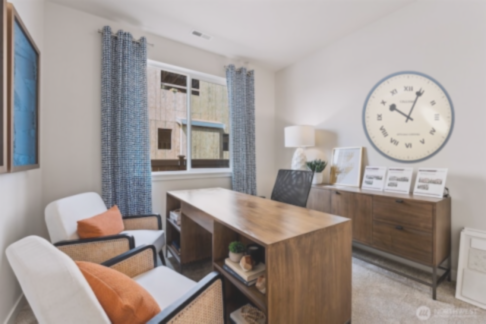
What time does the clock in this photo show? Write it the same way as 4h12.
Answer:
10h04
